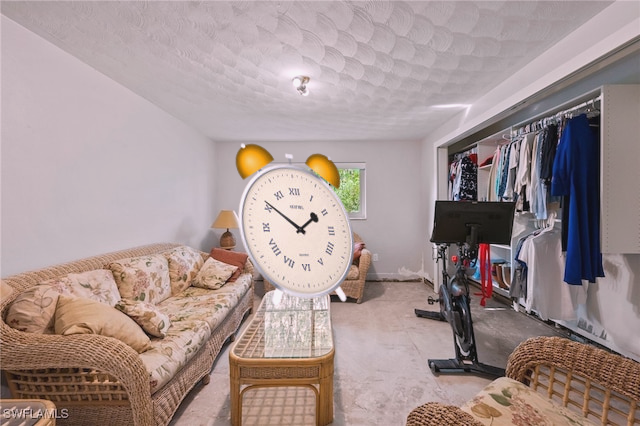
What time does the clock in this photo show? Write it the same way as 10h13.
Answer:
1h51
